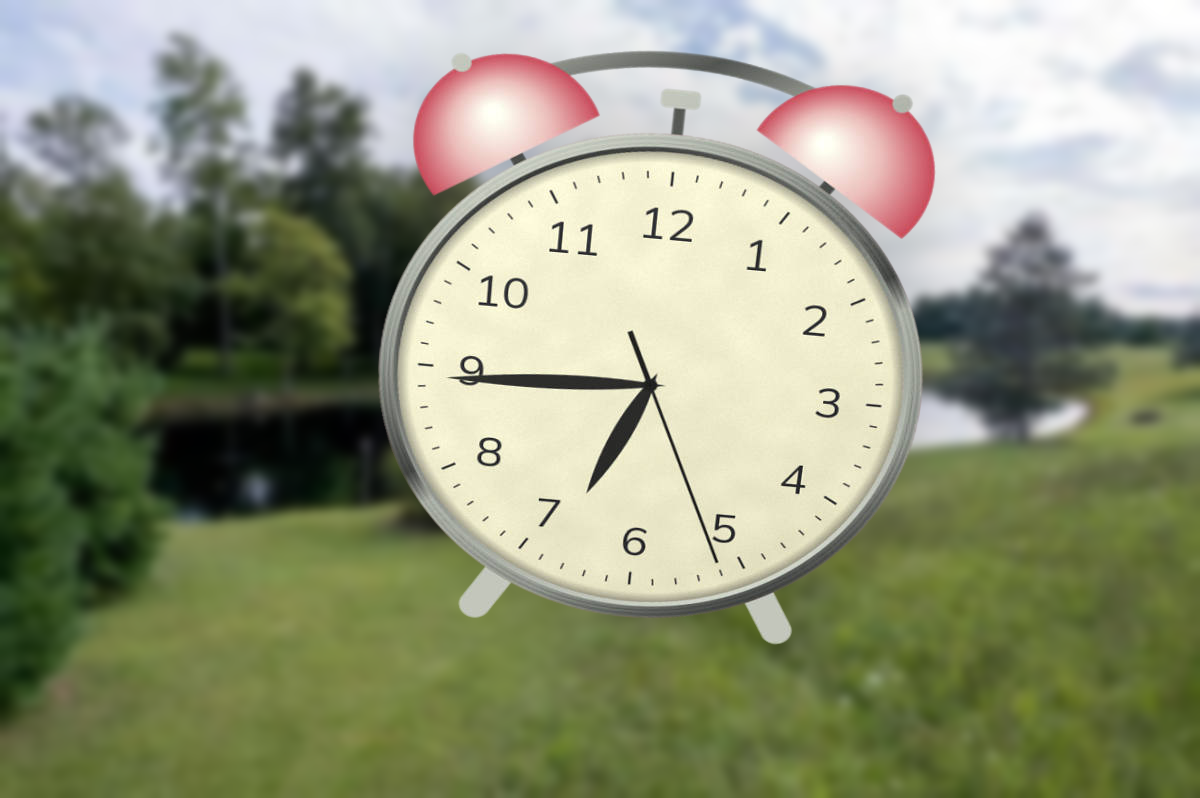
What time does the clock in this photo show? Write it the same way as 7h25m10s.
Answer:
6h44m26s
